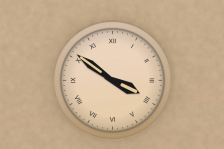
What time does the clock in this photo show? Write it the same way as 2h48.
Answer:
3h51
